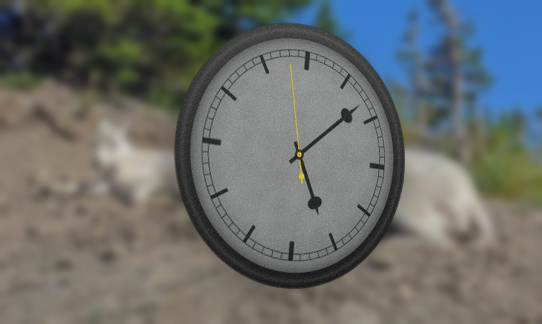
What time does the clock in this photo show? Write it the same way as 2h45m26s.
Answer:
5h07m58s
